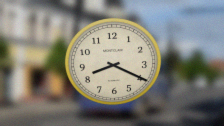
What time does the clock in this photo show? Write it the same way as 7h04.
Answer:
8h20
